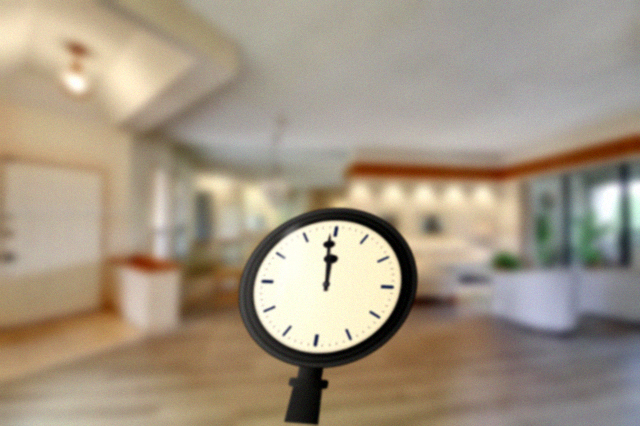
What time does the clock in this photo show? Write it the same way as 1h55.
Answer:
11h59
